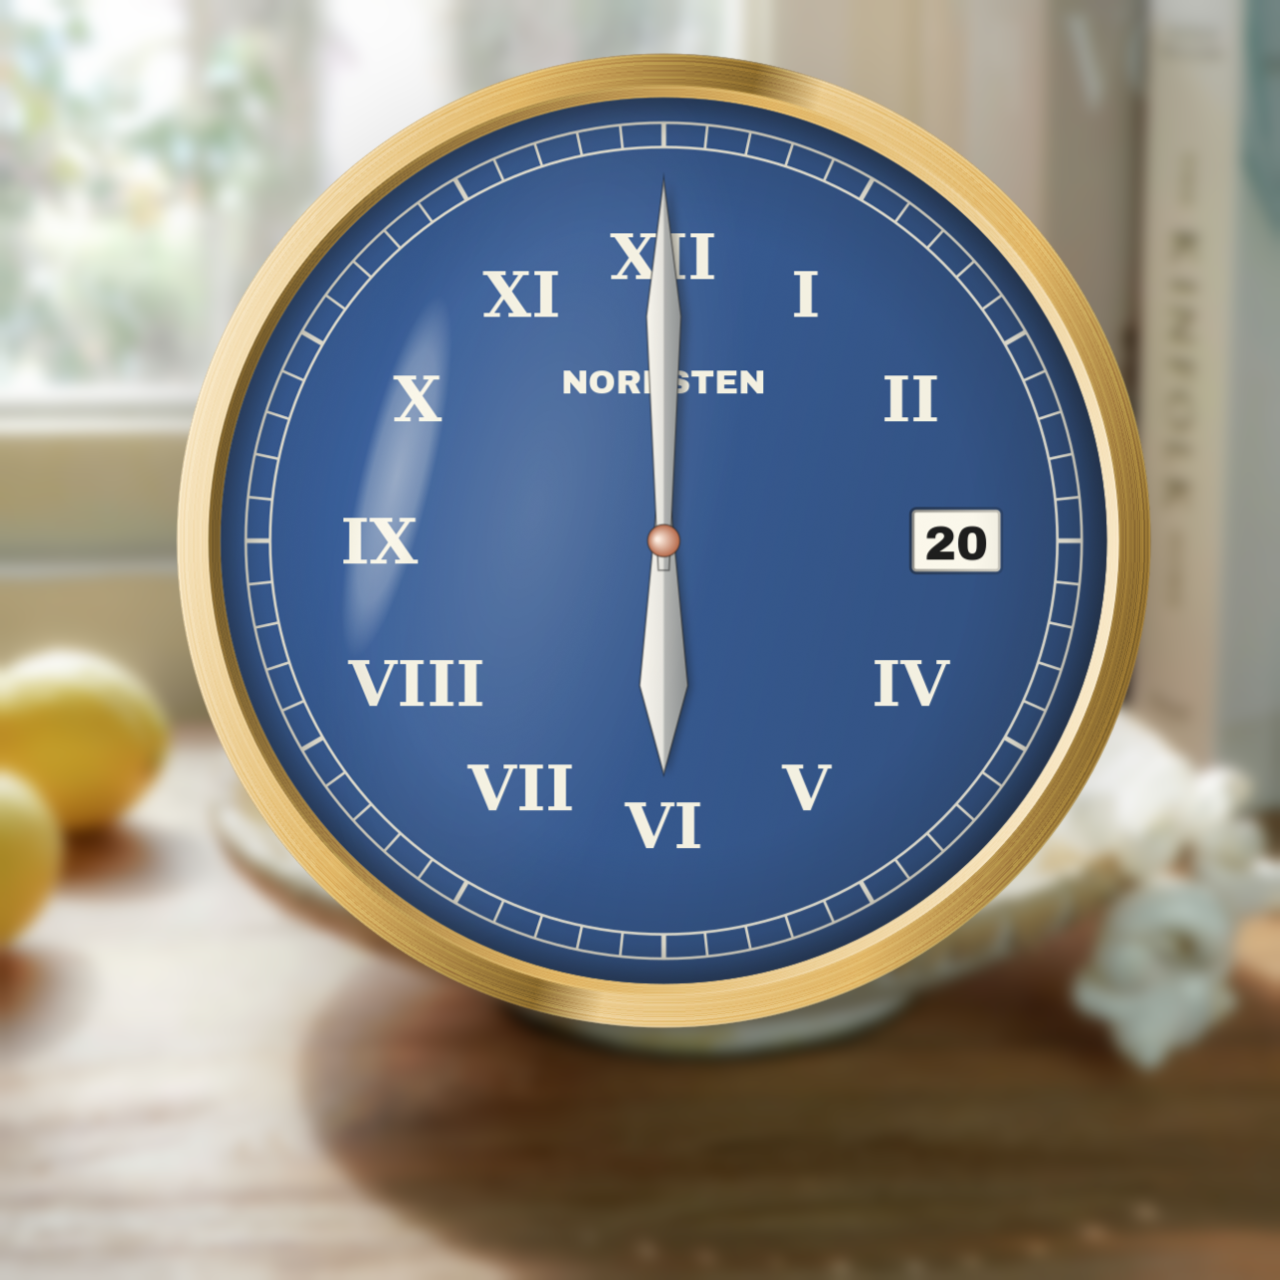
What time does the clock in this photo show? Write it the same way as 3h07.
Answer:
6h00
